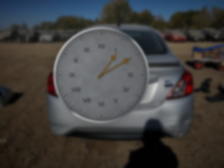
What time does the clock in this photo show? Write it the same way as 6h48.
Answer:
1h10
